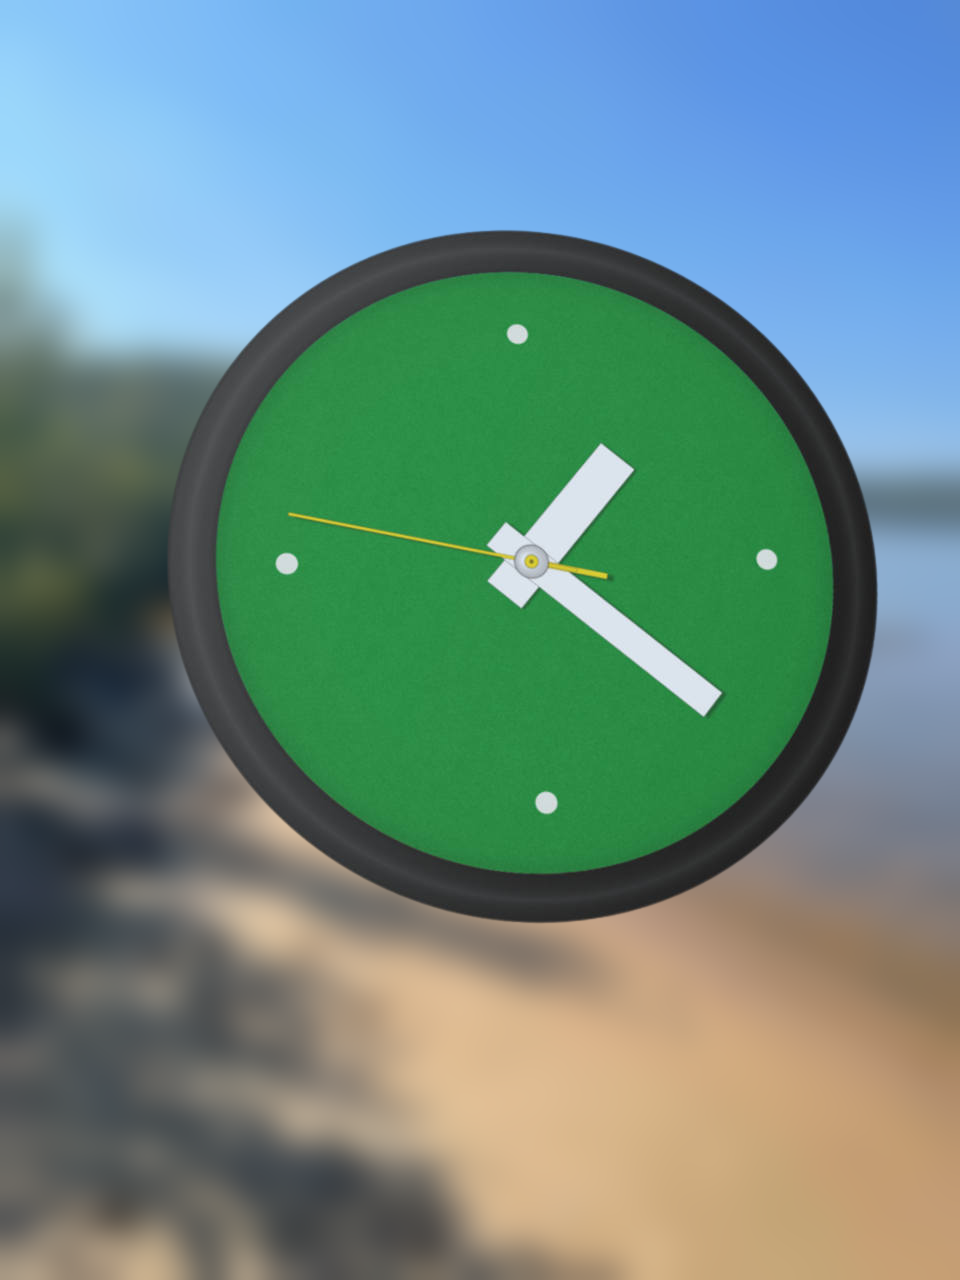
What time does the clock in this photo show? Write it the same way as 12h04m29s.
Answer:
1h21m47s
